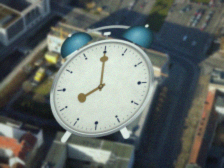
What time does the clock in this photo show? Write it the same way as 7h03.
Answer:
8h00
